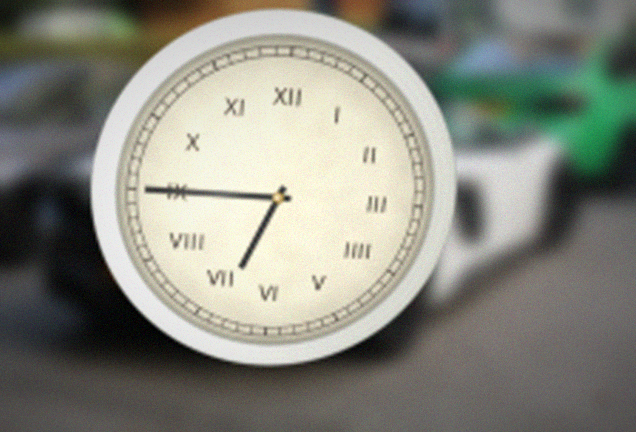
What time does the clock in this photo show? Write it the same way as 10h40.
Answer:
6h45
